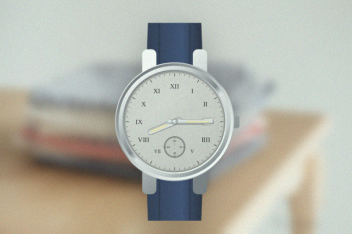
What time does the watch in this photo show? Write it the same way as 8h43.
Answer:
8h15
